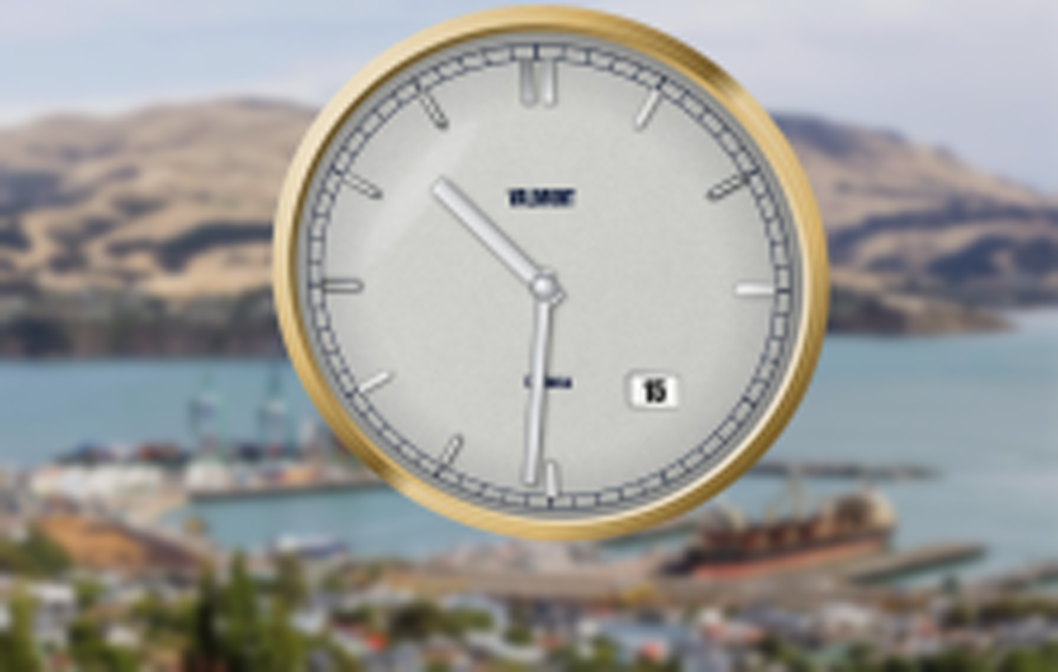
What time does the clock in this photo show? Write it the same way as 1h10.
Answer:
10h31
